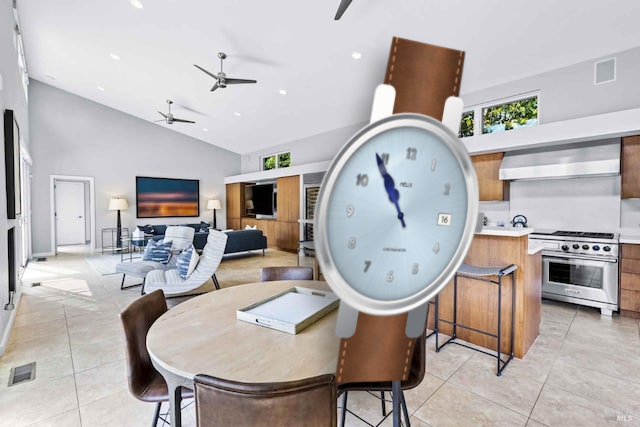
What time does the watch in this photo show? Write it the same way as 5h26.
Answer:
10h54
